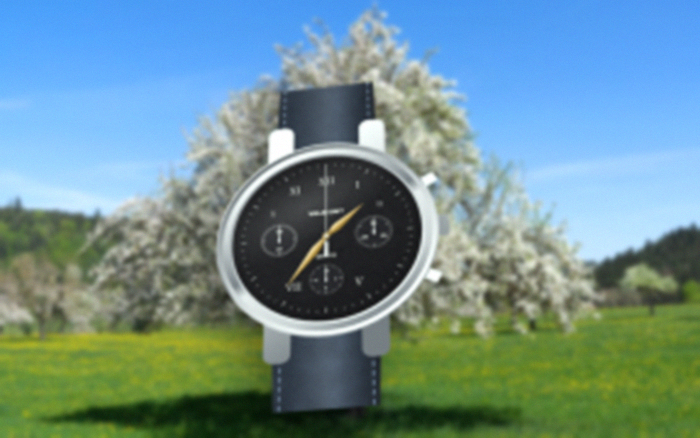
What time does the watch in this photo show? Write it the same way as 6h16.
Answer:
1h36
